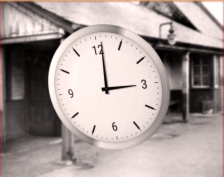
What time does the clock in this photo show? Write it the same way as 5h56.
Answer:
3h01
